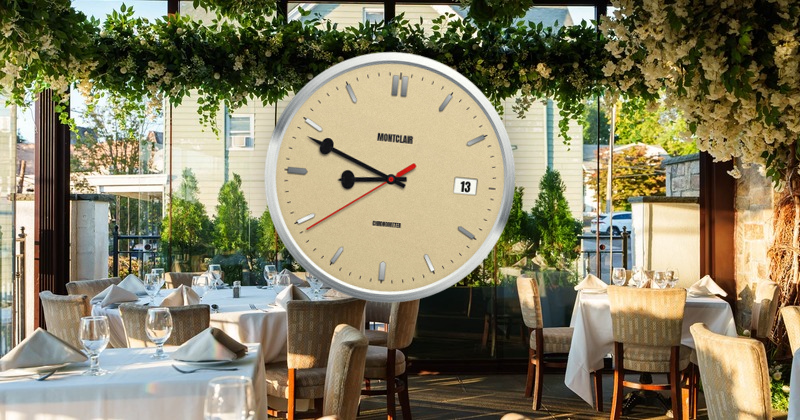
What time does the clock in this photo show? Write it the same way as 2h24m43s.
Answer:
8h48m39s
